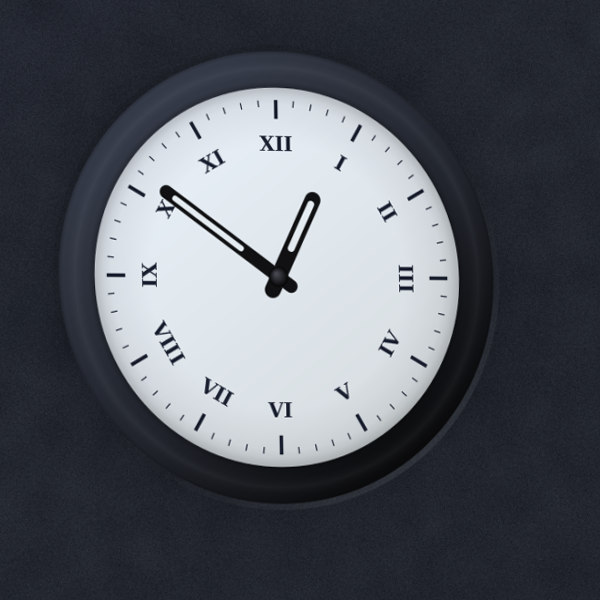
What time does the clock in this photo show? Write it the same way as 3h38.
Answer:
12h51
